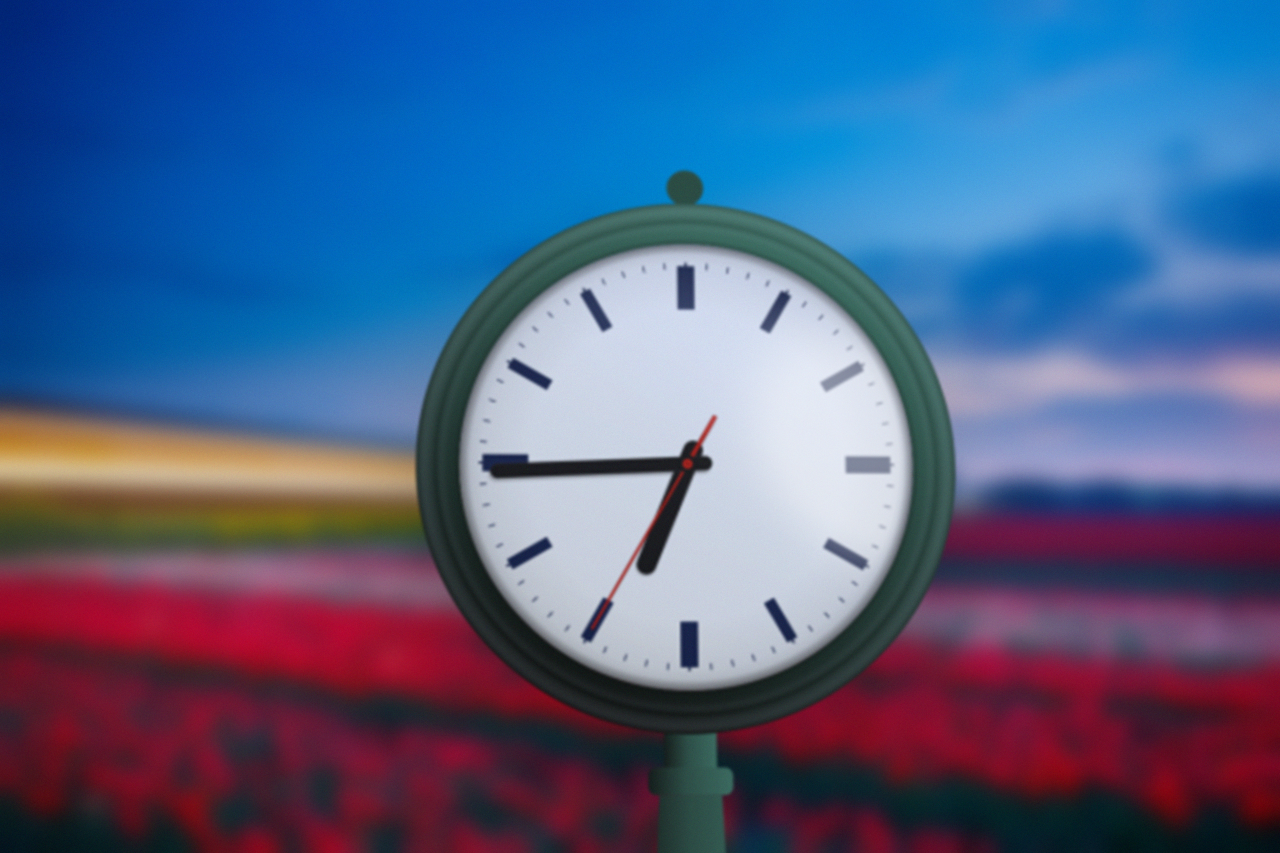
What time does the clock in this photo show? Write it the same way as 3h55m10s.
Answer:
6h44m35s
